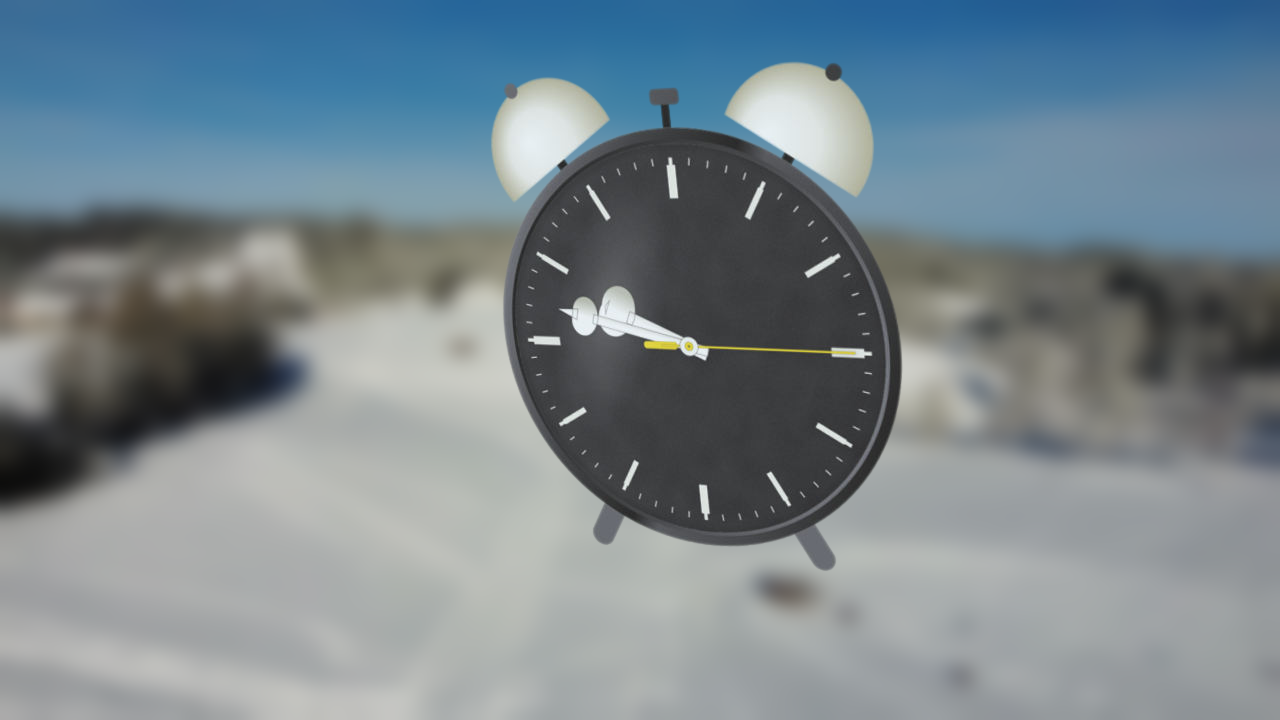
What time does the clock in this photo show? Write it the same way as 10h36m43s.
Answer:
9h47m15s
